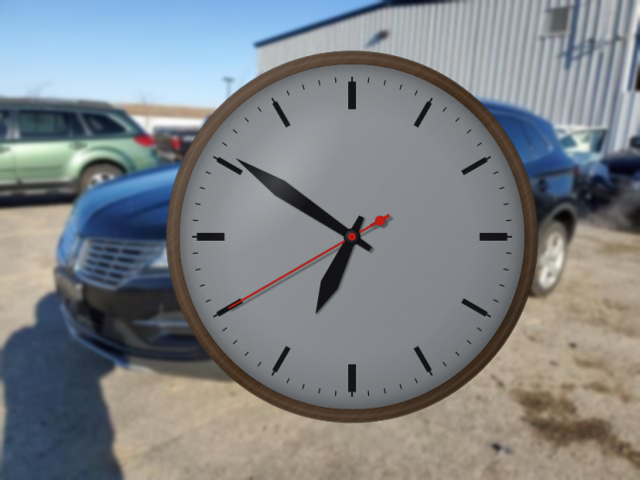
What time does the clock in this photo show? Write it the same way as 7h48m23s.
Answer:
6h50m40s
